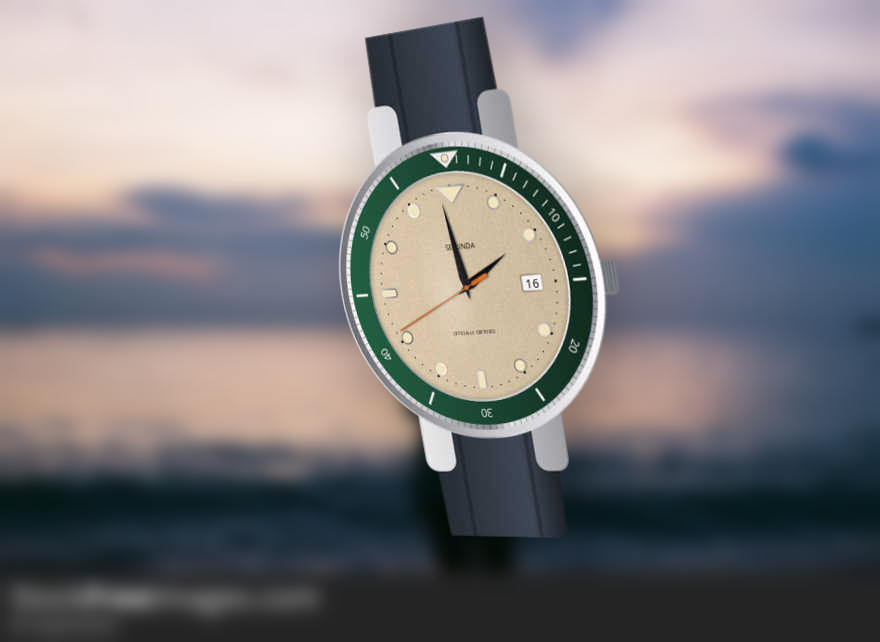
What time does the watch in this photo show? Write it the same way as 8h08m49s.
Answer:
1h58m41s
